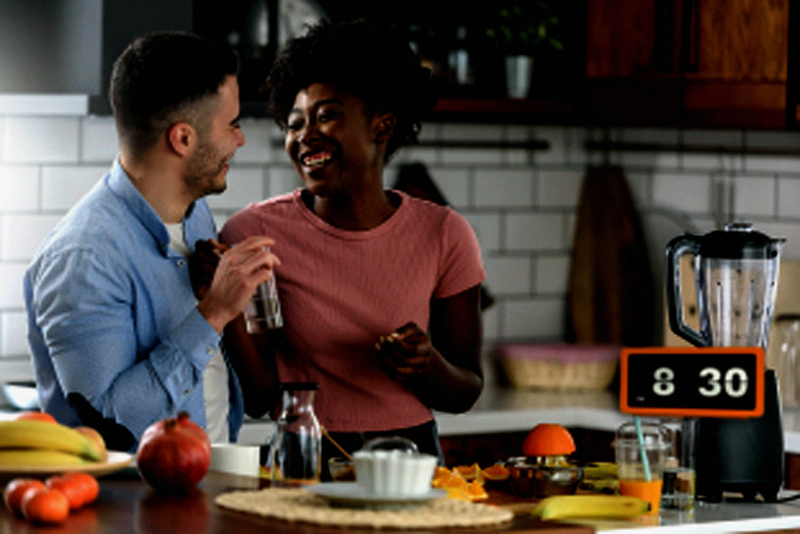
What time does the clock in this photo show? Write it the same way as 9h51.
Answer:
8h30
